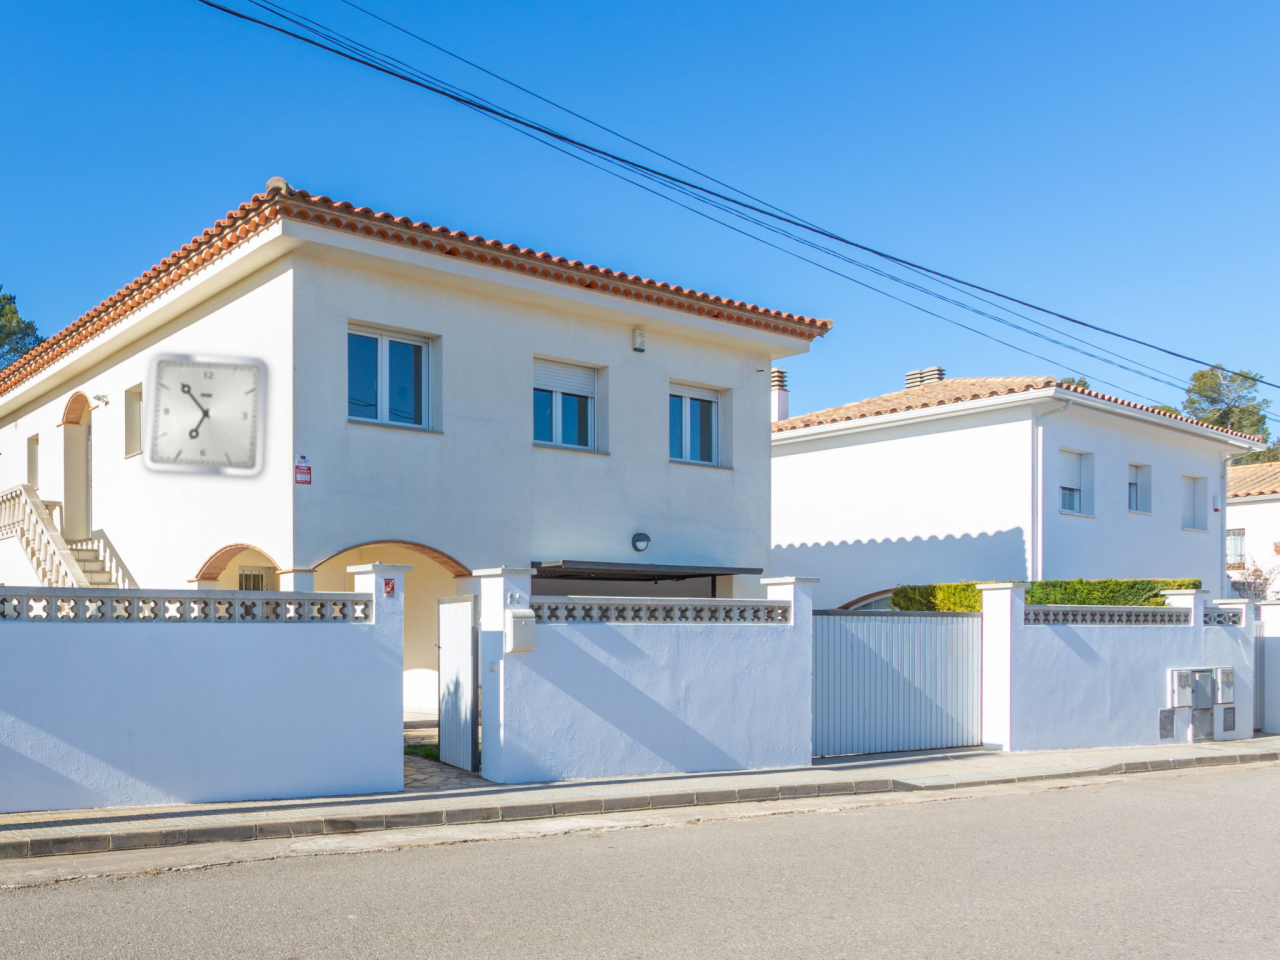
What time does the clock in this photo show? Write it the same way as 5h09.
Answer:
6h53
